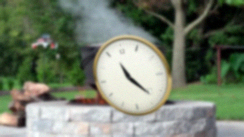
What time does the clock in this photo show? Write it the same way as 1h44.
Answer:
11h23
